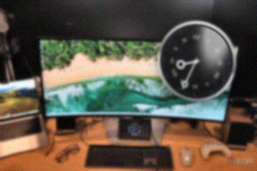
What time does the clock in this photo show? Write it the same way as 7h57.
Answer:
8h34
